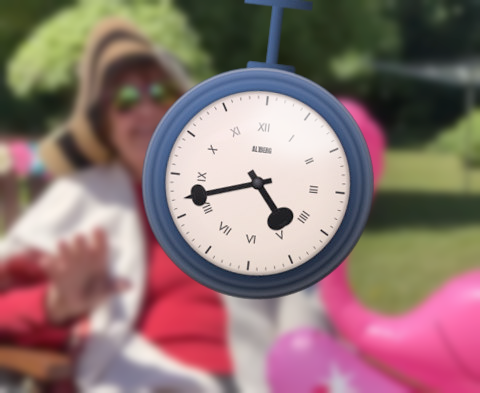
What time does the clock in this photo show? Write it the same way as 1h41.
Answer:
4h42
